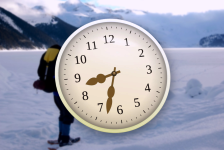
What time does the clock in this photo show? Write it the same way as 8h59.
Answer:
8h33
